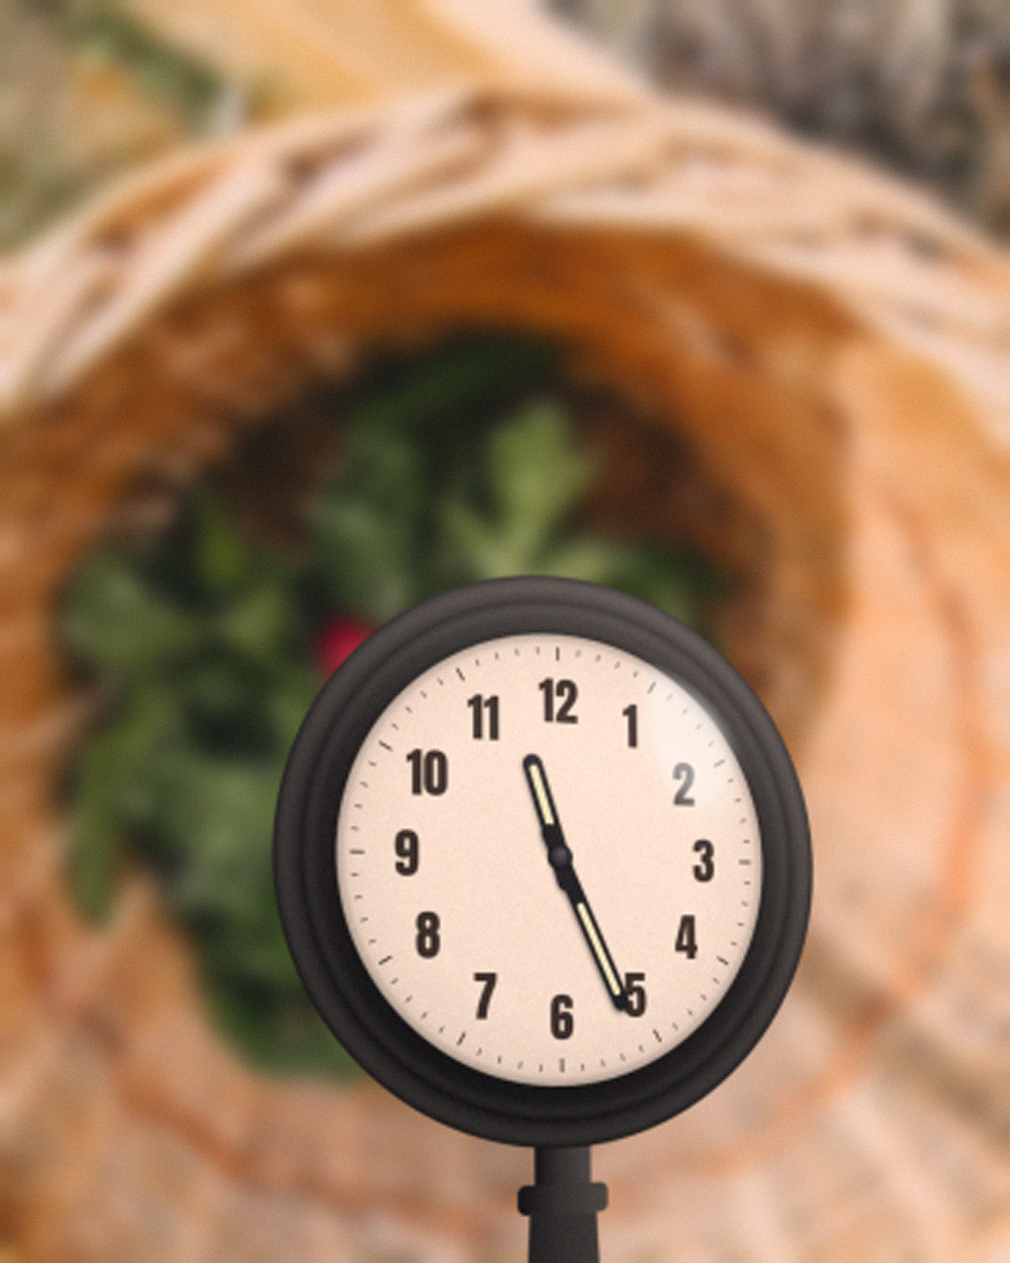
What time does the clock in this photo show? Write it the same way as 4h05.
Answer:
11h26
